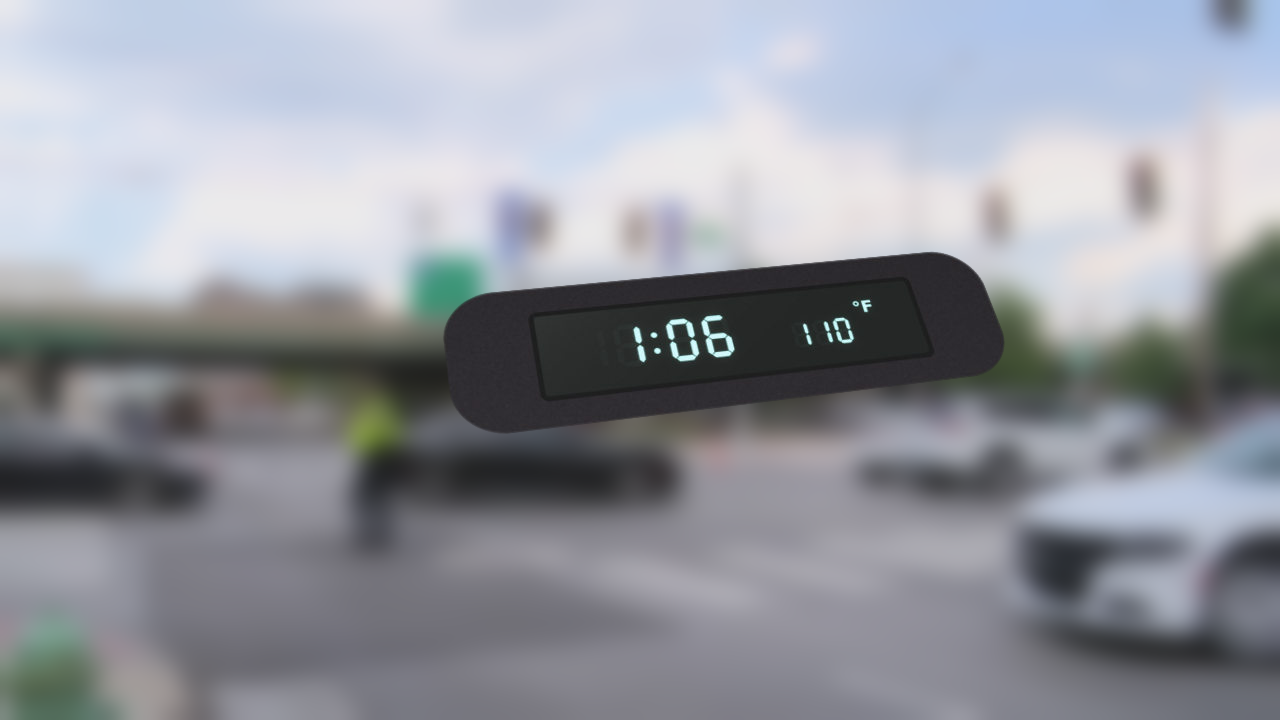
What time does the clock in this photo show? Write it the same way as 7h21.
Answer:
1h06
